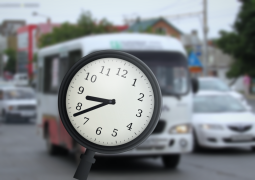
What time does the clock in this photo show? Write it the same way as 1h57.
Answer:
8h38
